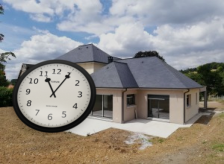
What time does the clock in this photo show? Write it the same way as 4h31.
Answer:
11h05
